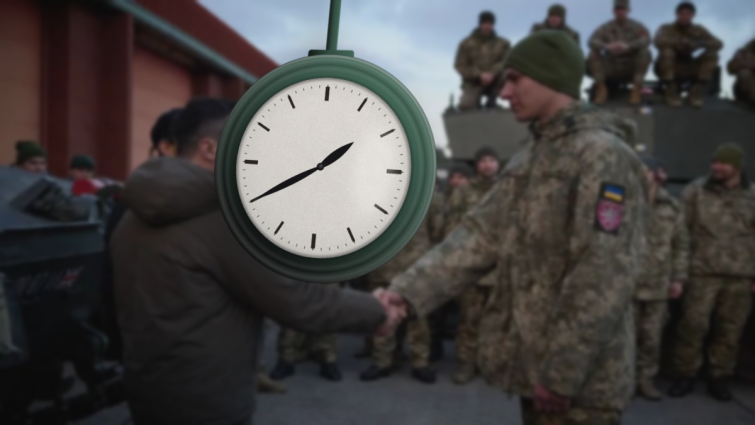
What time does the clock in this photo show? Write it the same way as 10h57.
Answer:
1h40
